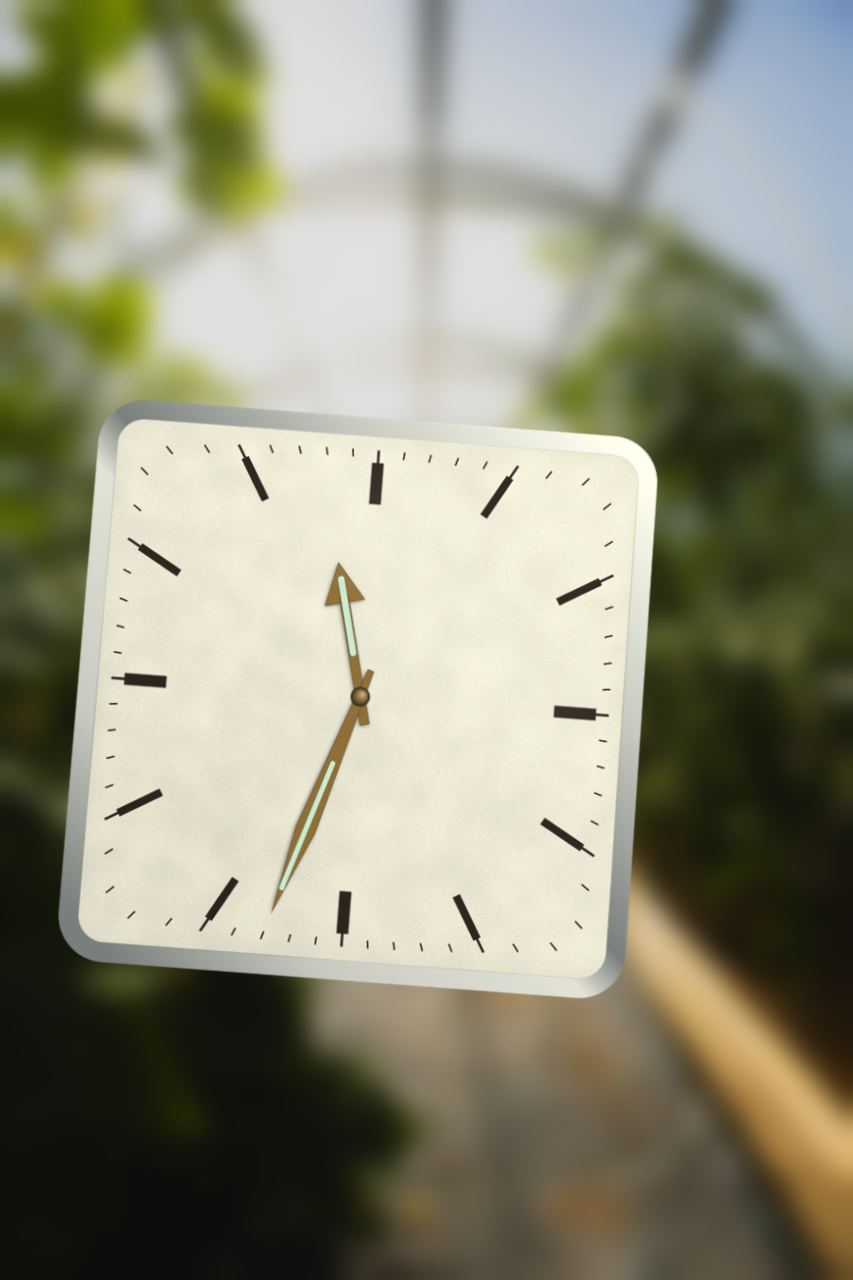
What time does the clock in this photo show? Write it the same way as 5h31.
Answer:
11h33
